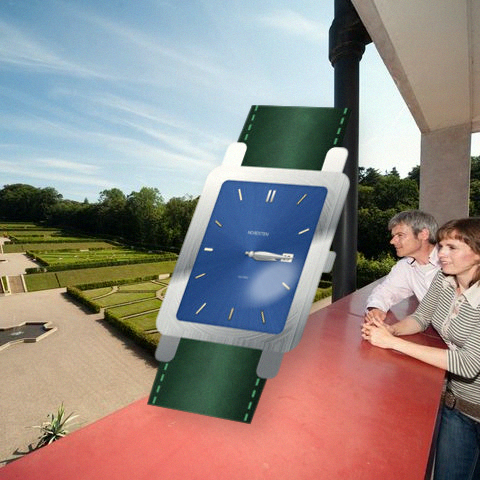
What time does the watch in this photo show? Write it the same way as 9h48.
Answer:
3h15
